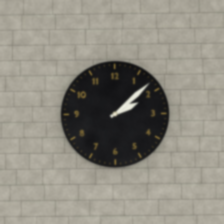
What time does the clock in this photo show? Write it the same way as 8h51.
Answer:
2h08
